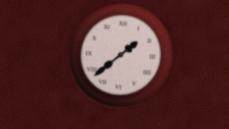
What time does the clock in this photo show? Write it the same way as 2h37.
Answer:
1h38
